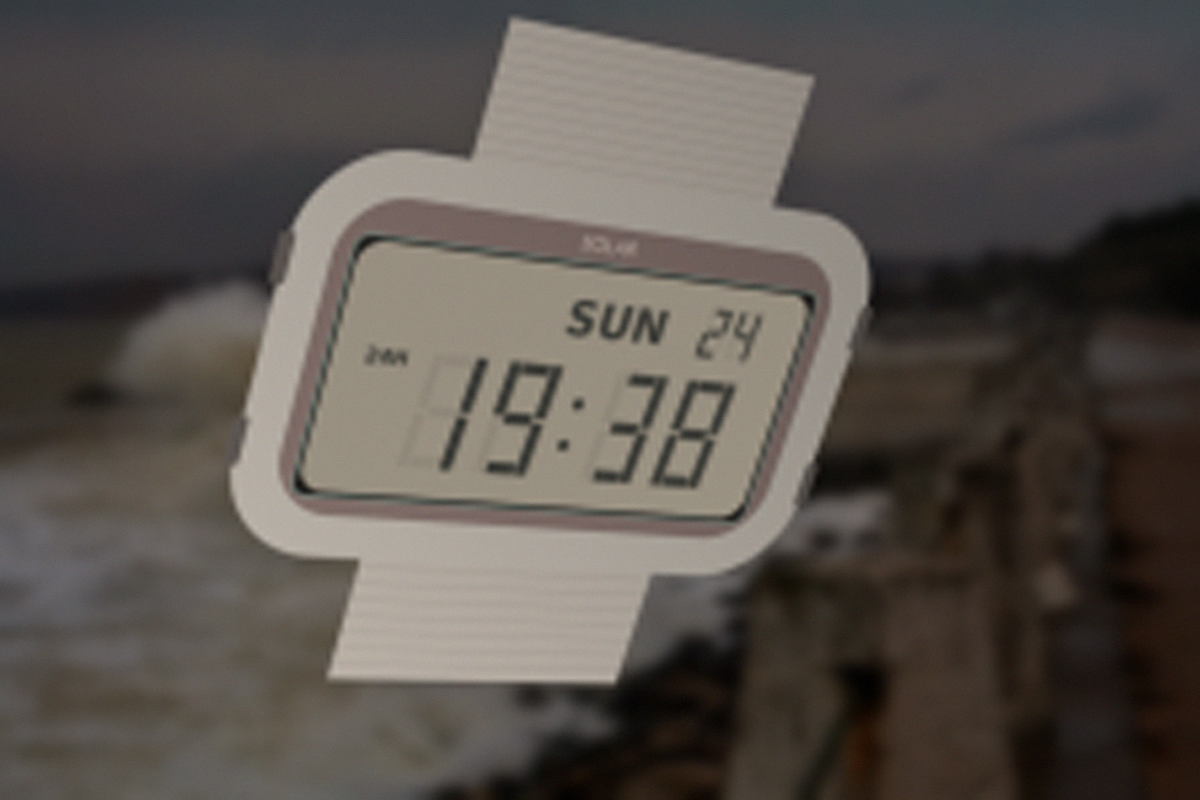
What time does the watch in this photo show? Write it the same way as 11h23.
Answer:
19h38
